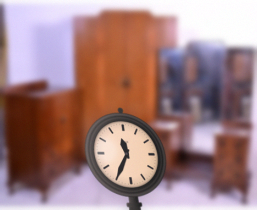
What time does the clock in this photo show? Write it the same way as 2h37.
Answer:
11h35
